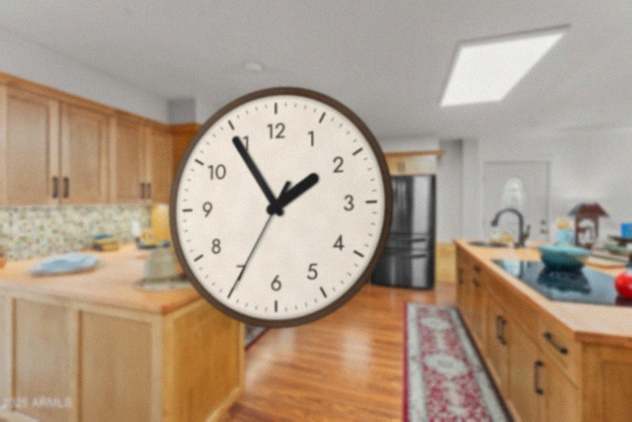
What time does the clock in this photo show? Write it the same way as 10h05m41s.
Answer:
1h54m35s
